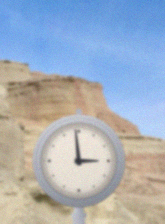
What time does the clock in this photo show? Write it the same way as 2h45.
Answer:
2h59
